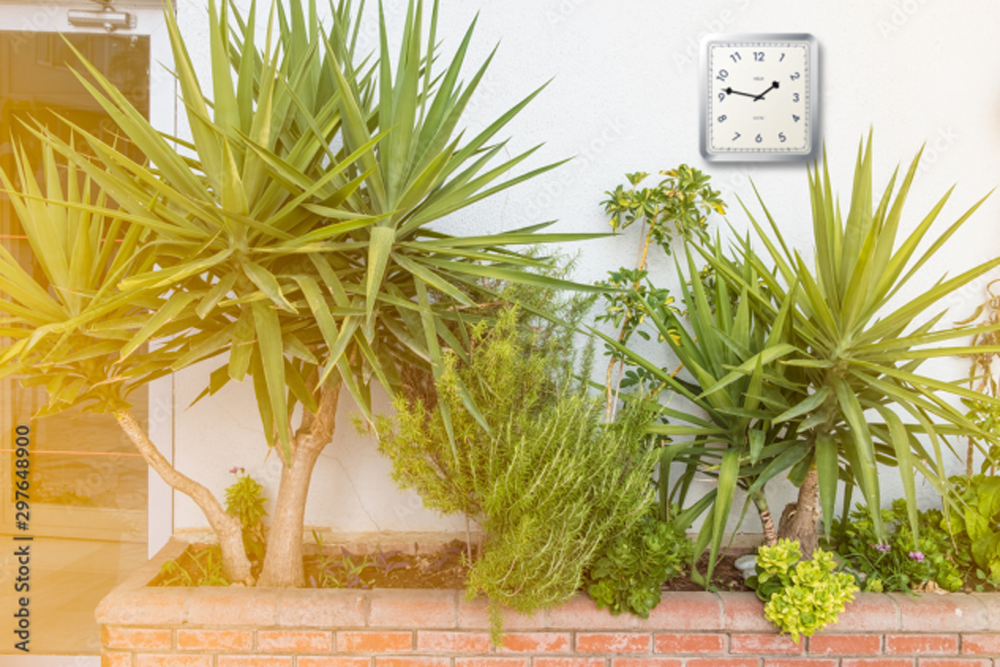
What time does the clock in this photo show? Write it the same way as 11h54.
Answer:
1h47
